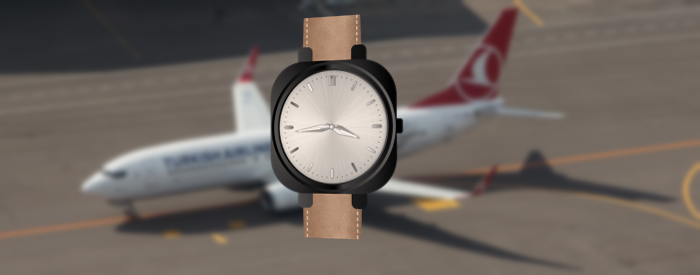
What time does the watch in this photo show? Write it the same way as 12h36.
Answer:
3h44
